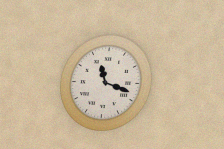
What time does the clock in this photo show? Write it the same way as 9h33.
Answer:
11h18
